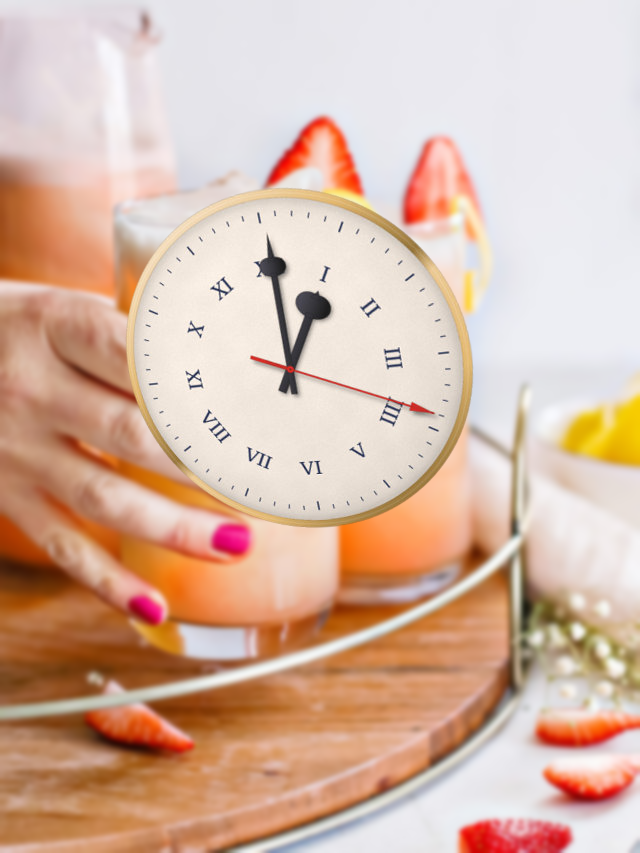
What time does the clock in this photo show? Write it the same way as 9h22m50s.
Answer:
1h00m19s
